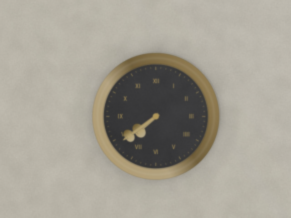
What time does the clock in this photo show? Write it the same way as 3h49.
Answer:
7h39
